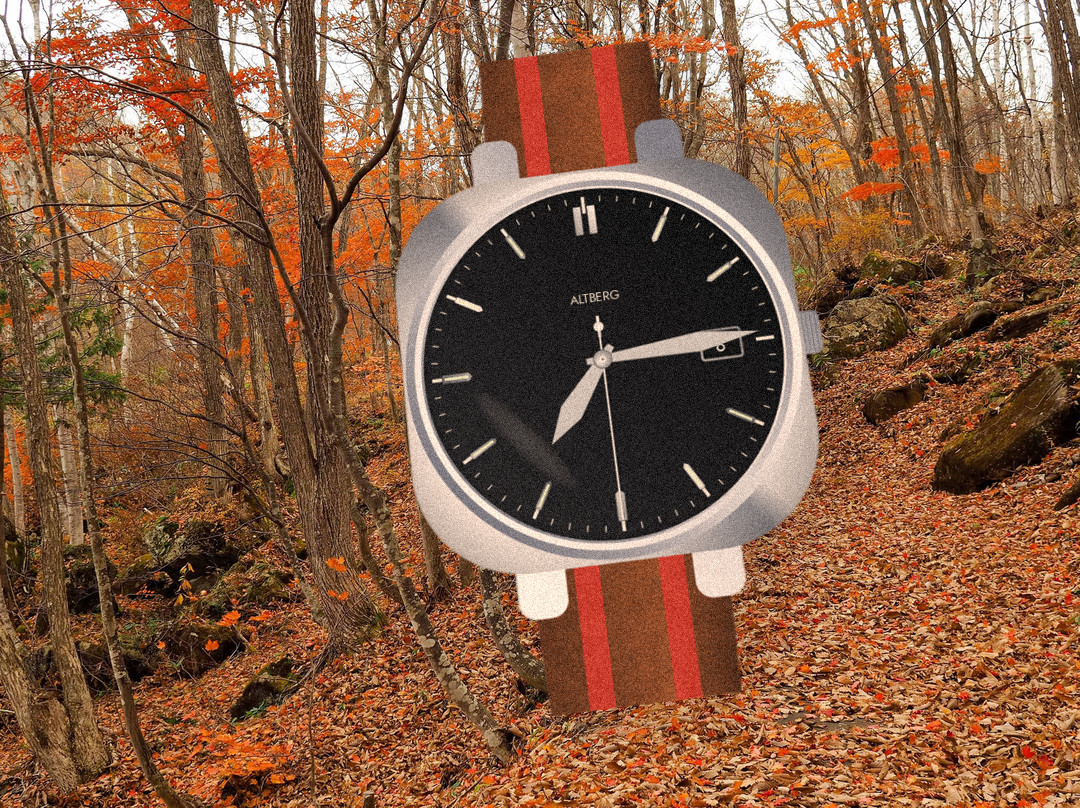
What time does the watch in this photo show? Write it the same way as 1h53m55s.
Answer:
7h14m30s
